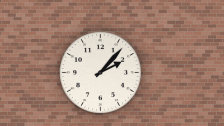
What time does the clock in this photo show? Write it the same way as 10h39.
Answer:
2h07
